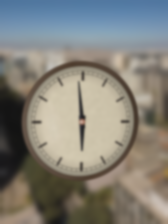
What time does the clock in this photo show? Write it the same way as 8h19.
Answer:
5h59
